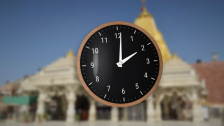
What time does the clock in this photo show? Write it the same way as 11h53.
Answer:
2h01
